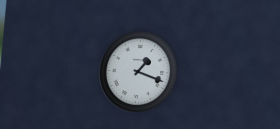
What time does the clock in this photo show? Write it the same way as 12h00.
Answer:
1h18
